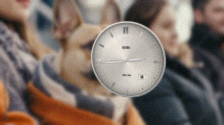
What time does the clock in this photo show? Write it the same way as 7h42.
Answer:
2h44
